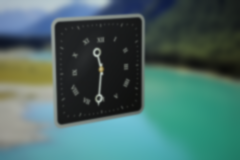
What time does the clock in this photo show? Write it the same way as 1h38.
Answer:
11h31
